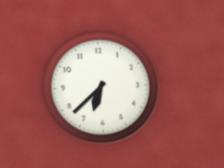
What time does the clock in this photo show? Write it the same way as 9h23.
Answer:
6h38
